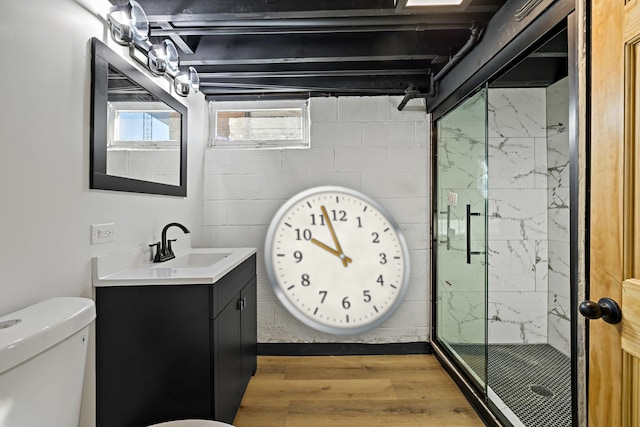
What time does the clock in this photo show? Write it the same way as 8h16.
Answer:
9h57
